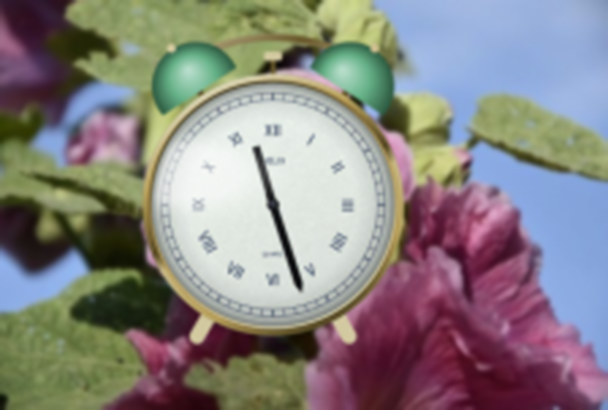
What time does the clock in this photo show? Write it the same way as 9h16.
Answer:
11h27
